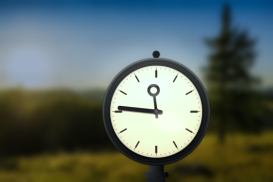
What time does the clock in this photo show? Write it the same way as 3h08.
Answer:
11h46
